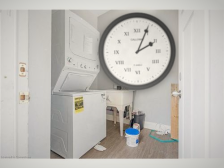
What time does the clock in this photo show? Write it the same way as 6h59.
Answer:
2h04
